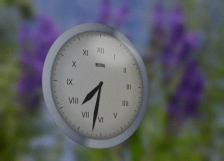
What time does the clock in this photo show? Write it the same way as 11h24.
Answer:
7h32
